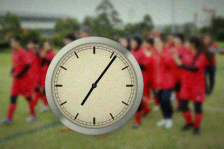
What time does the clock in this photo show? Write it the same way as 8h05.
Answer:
7h06
